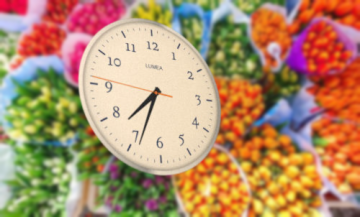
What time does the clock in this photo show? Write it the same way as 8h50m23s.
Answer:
7h33m46s
